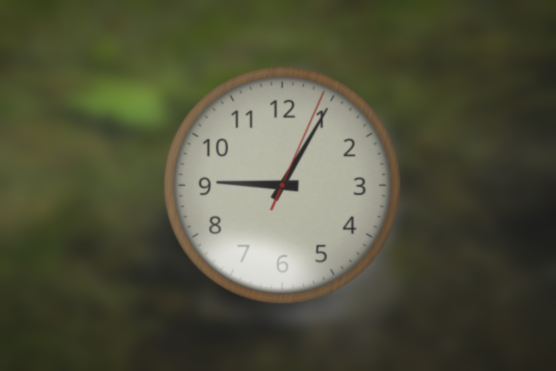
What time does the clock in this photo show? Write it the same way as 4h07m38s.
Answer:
9h05m04s
